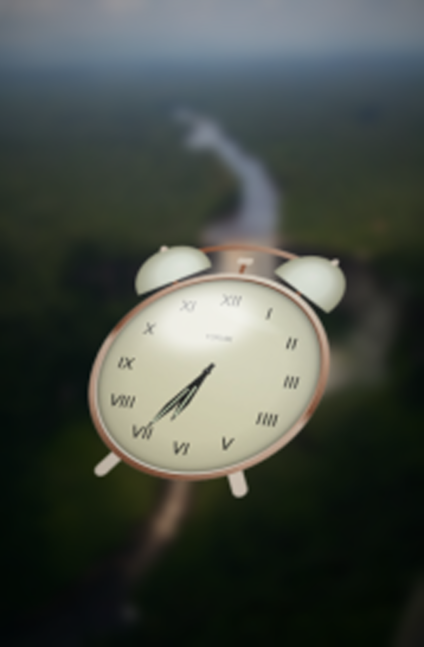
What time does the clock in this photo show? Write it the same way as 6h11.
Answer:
6h35
